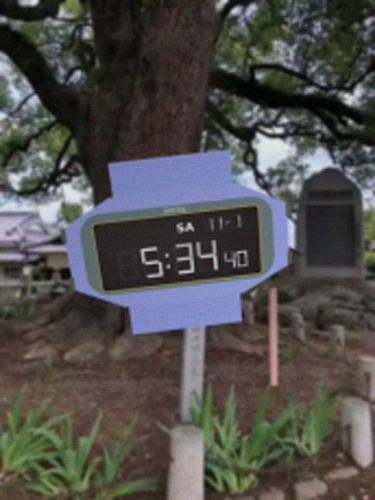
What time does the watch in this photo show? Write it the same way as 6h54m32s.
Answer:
5h34m40s
